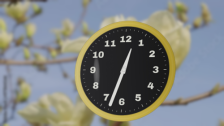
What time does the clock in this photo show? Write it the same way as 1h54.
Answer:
12h33
